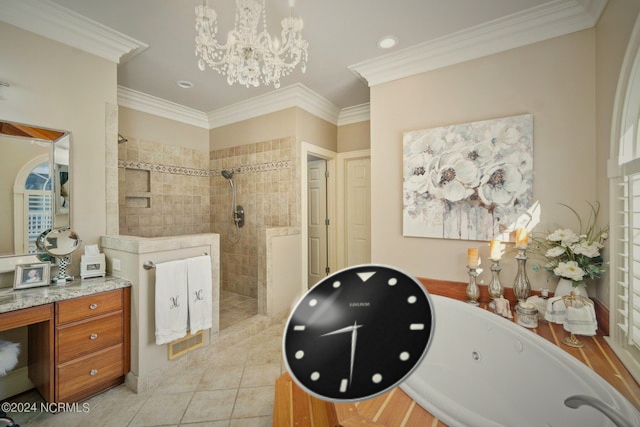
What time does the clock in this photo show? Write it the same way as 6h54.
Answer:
8h29
